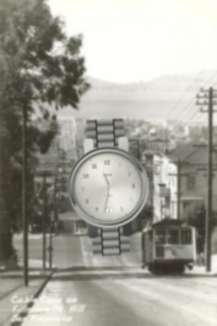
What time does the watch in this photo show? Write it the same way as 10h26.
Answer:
11h32
